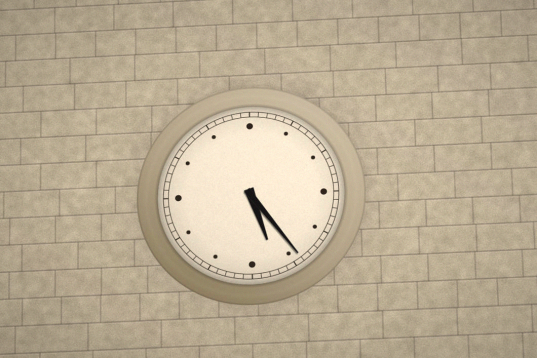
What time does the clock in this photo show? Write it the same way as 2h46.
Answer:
5h24
